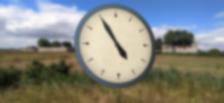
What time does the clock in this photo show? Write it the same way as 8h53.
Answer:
4h55
